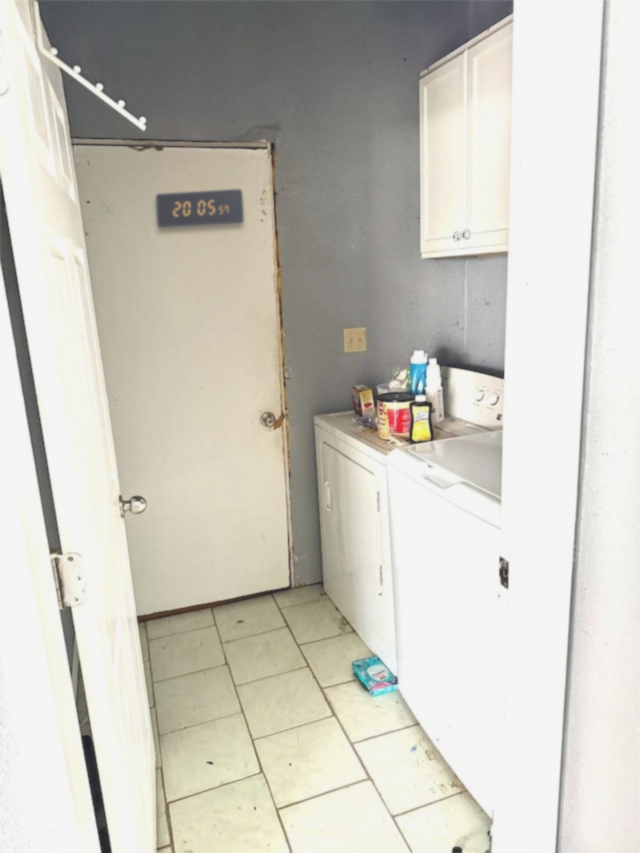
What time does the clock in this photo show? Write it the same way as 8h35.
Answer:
20h05
